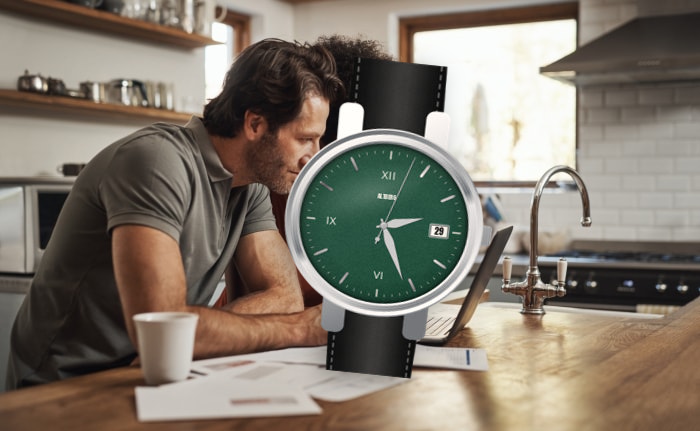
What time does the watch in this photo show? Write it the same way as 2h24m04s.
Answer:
2h26m03s
